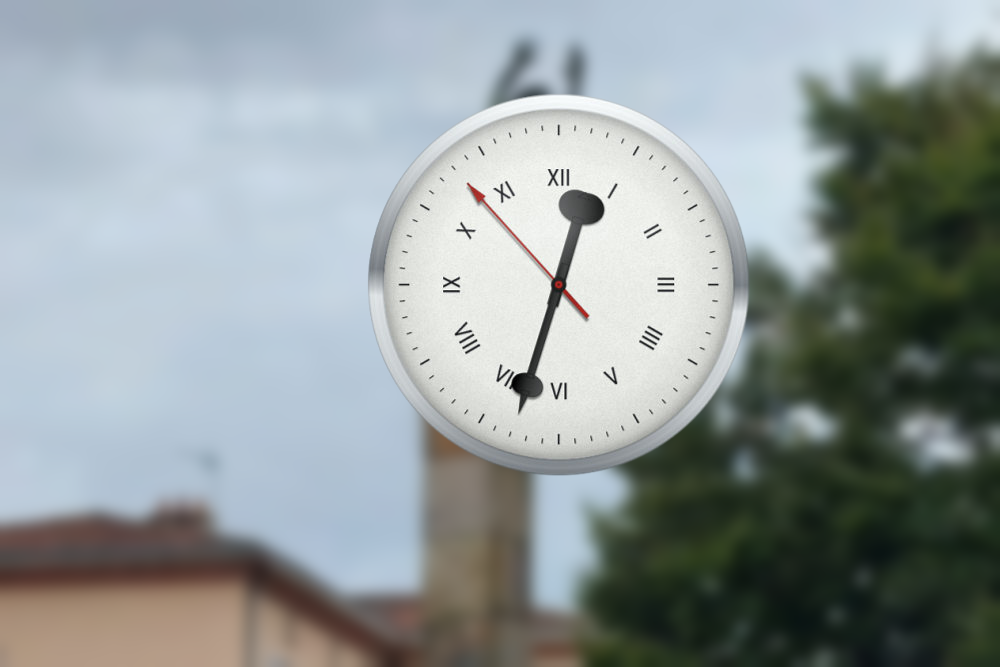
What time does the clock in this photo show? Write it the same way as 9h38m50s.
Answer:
12h32m53s
